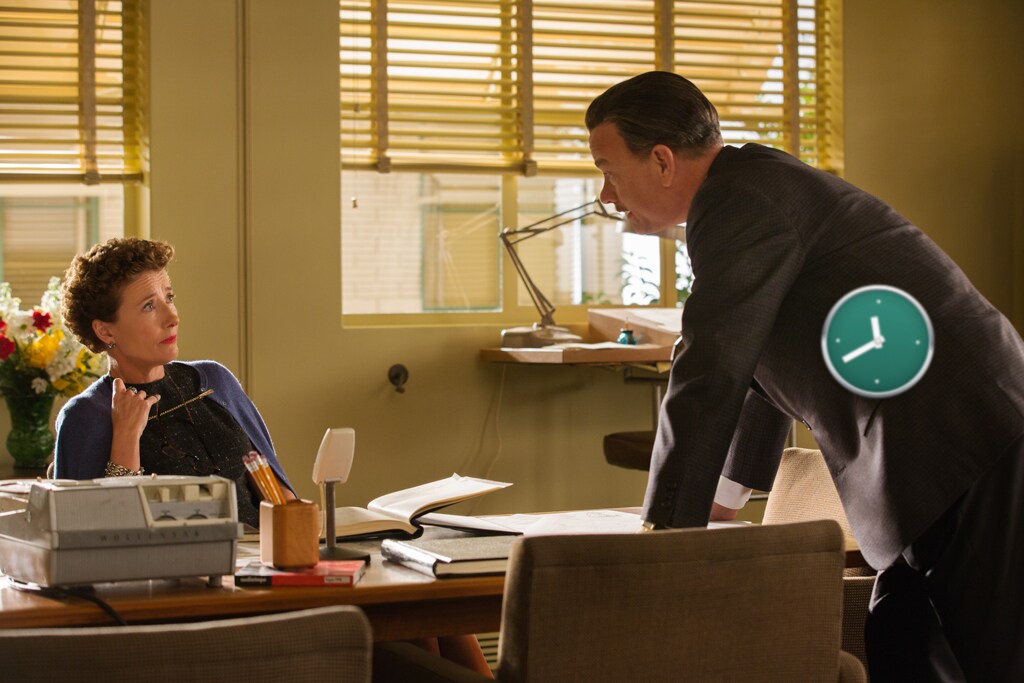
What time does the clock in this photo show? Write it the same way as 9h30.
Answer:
11h40
